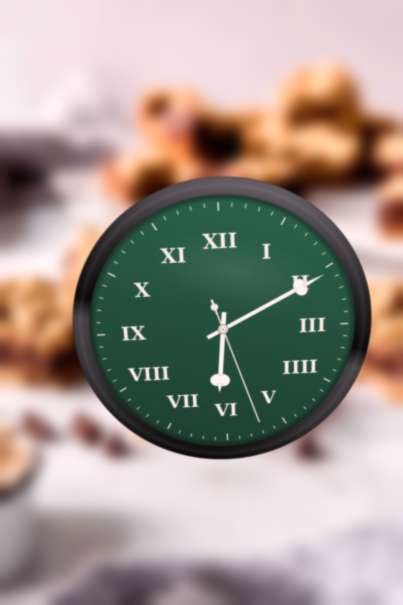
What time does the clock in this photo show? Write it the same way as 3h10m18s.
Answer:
6h10m27s
